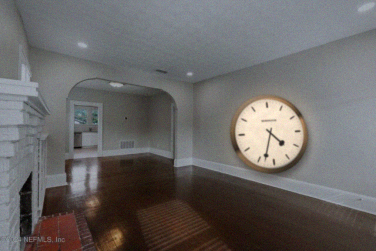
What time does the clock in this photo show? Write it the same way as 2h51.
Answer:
4h33
